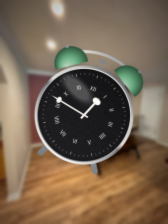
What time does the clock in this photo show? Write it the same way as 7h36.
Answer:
12h47
